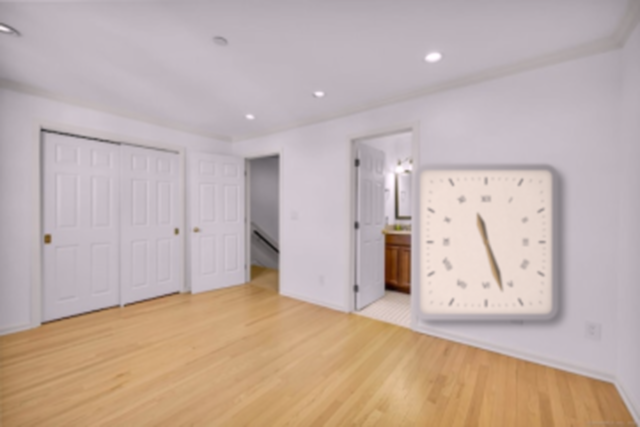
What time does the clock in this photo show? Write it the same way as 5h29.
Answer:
11h27
